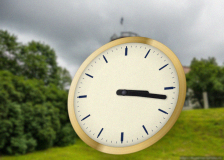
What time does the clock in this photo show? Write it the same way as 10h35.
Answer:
3h17
